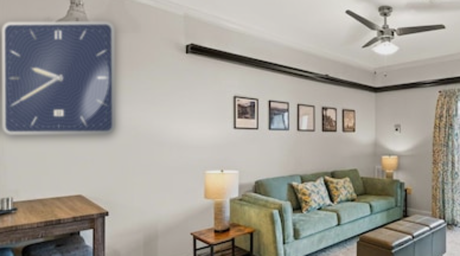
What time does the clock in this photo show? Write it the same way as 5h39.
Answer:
9h40
